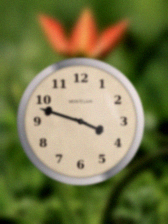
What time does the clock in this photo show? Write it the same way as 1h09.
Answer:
3h48
